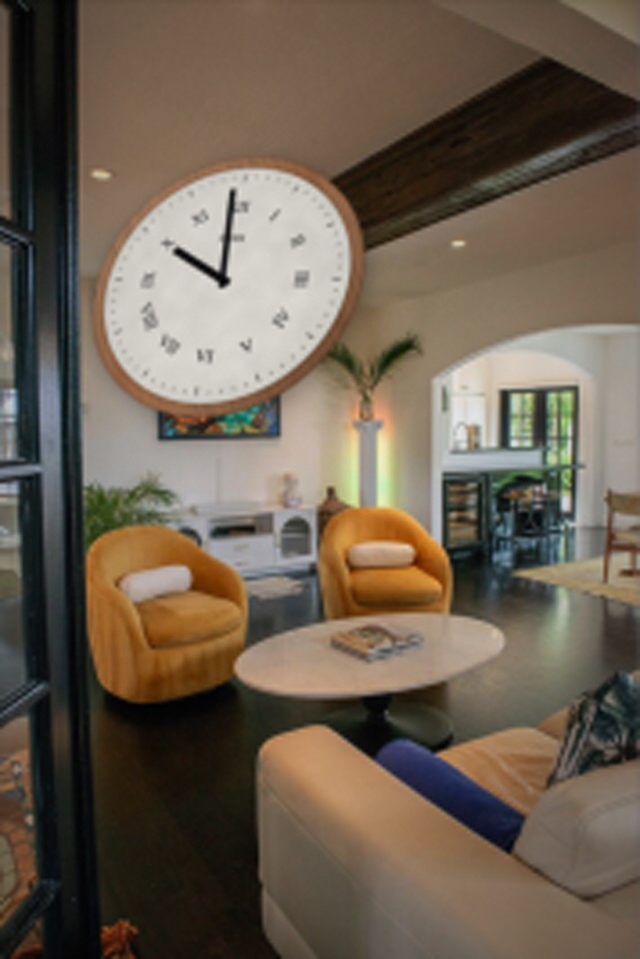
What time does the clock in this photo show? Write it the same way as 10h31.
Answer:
9h59
